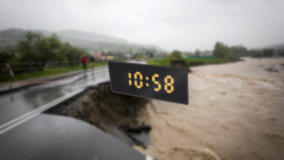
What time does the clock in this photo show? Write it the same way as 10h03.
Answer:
10h58
